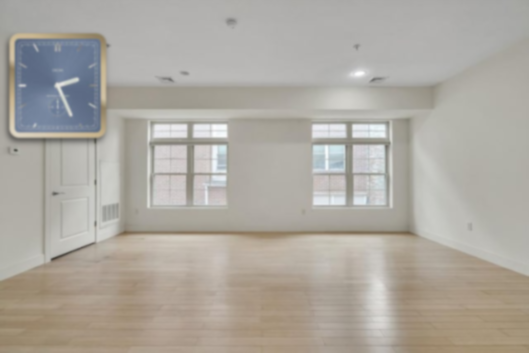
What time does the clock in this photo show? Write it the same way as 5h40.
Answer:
2h26
